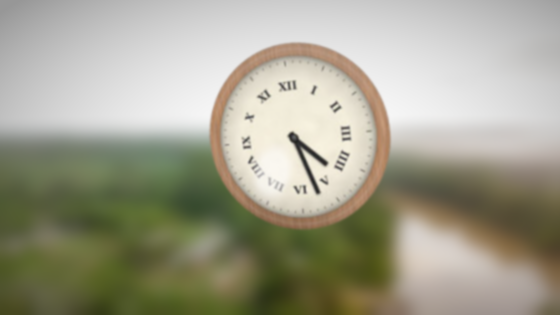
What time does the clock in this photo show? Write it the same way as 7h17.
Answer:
4h27
